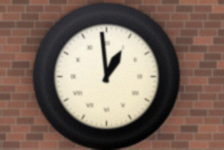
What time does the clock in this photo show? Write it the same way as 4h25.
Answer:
12h59
